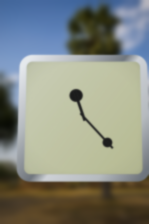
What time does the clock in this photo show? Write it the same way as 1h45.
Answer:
11h23
